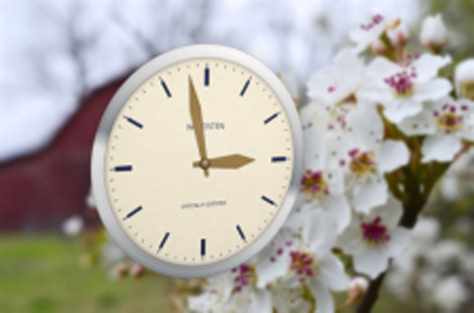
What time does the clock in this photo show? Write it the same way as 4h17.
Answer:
2h58
